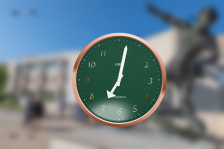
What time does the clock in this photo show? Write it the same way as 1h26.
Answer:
7h02
